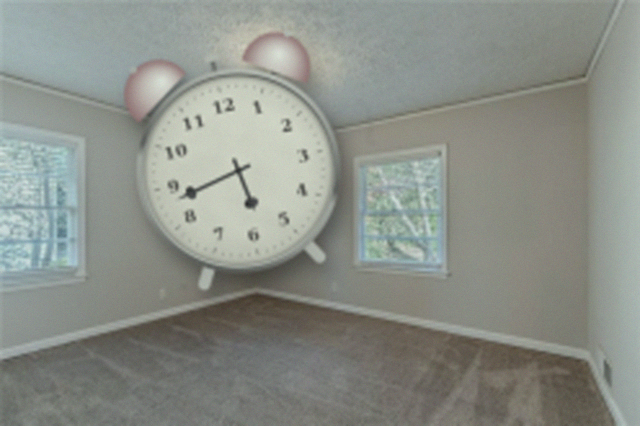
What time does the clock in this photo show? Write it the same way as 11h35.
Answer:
5h43
